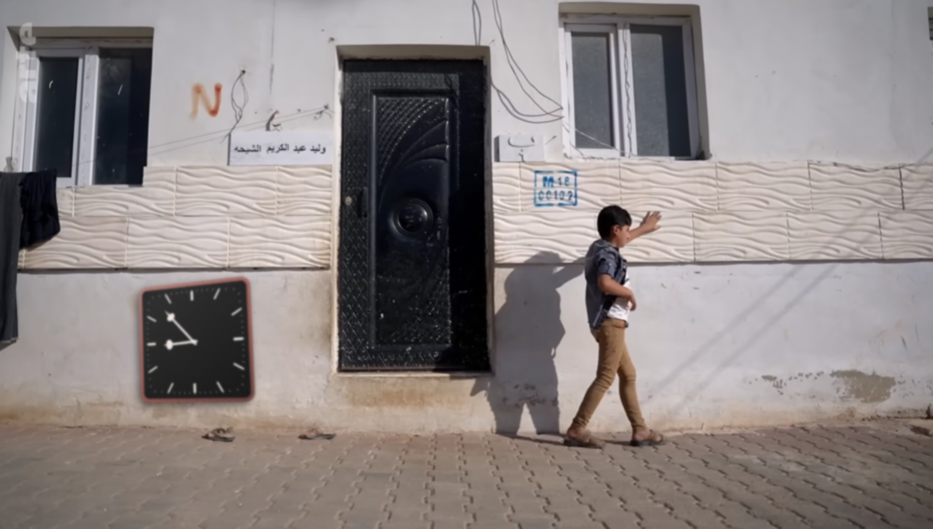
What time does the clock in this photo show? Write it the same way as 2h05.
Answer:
8h53
